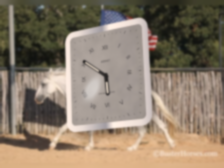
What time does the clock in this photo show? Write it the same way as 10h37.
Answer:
5h51
